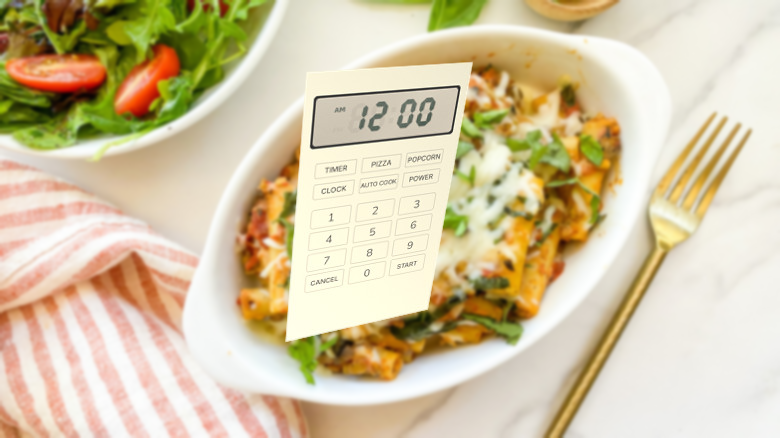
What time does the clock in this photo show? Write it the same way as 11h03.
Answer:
12h00
